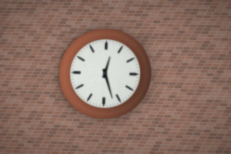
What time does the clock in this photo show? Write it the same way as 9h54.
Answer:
12h27
